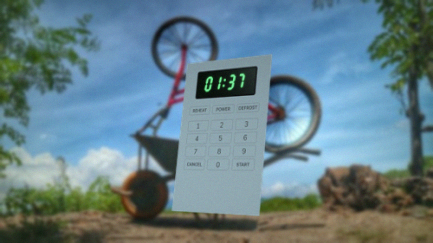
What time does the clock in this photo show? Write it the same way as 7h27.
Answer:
1h37
